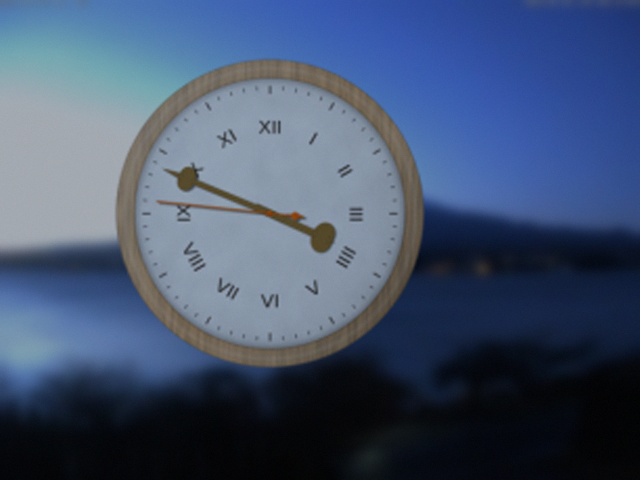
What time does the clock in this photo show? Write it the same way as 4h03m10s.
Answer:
3h48m46s
